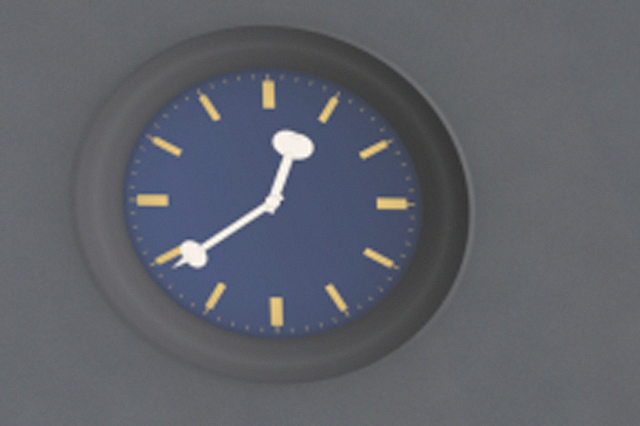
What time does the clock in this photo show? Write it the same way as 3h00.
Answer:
12h39
